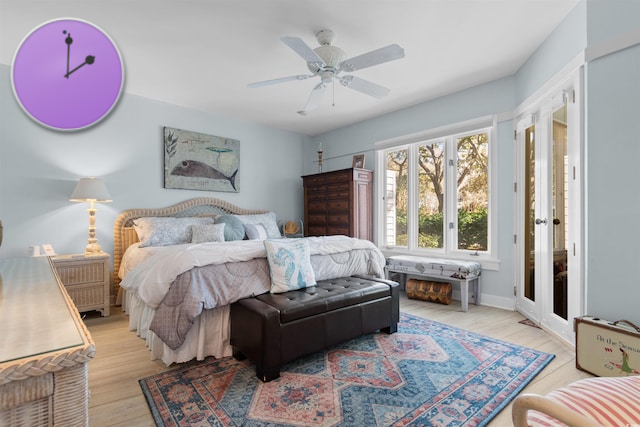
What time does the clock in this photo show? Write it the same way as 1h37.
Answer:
2h01
